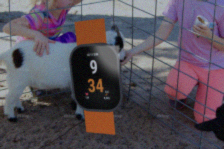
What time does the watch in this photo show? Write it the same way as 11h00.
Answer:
9h34
